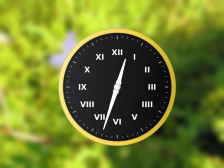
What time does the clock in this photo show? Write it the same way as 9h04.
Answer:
12h33
